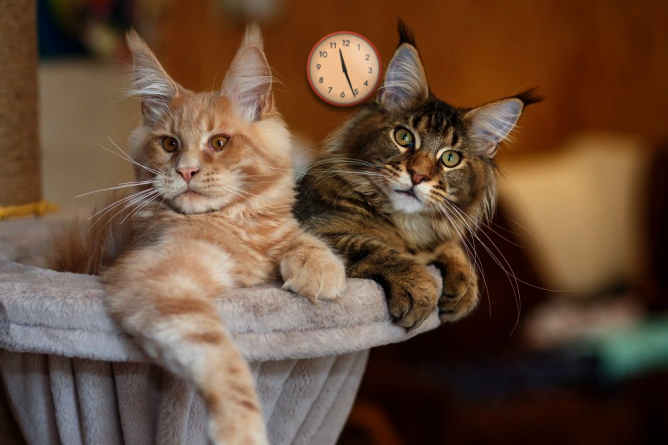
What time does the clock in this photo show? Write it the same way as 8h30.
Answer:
11h26
